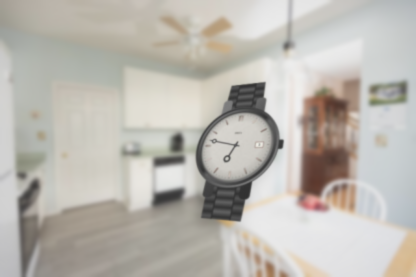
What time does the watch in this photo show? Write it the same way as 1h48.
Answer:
6h47
